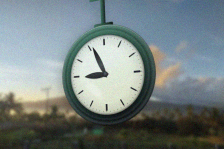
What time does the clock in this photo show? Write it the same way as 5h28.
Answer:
8h56
